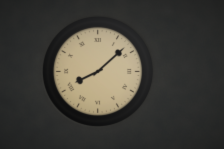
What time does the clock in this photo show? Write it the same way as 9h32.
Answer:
8h08
